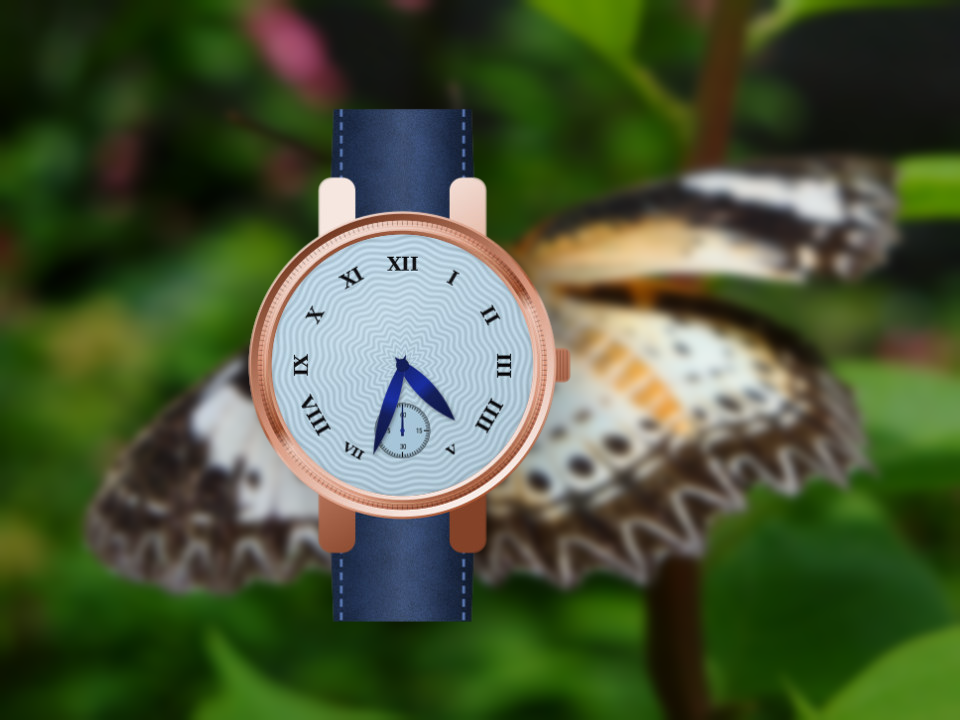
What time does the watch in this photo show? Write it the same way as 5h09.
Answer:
4h33
